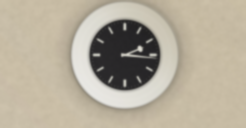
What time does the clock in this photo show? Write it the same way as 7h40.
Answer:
2h16
